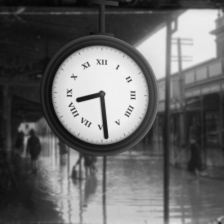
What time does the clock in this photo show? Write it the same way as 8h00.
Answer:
8h29
